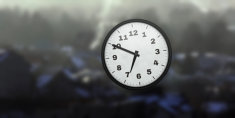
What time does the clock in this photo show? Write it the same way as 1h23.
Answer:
6h50
